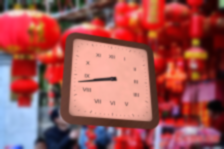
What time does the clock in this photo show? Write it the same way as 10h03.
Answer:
8h43
